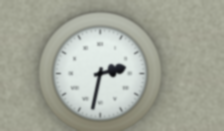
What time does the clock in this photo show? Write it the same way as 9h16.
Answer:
2h32
